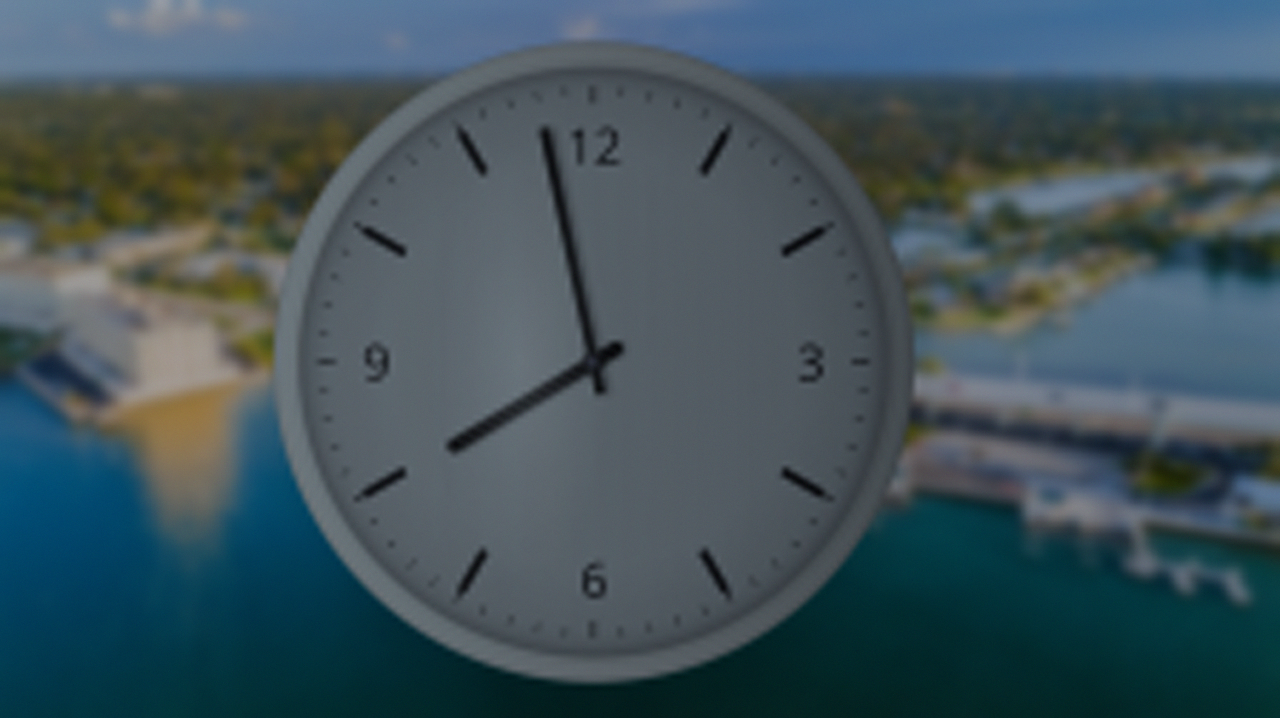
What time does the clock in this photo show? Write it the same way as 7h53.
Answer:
7h58
